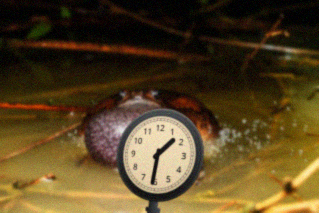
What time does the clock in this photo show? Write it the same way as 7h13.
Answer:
1h31
